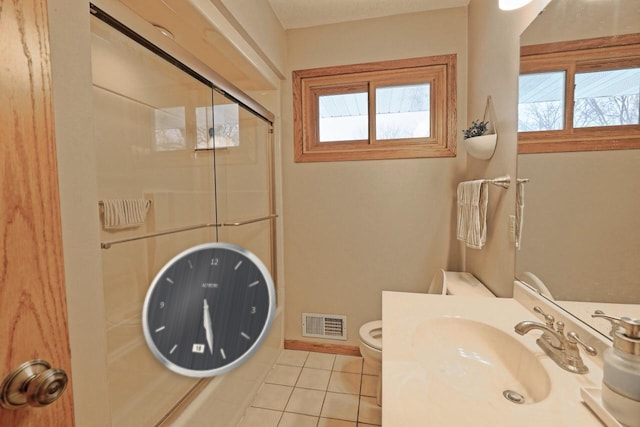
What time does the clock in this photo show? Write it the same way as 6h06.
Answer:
5h27
